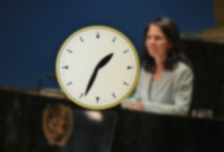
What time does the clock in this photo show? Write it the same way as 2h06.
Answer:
1h34
